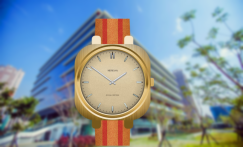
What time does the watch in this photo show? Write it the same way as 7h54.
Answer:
1h51
